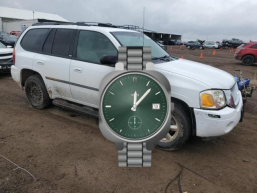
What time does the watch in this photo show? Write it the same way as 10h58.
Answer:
12h07
